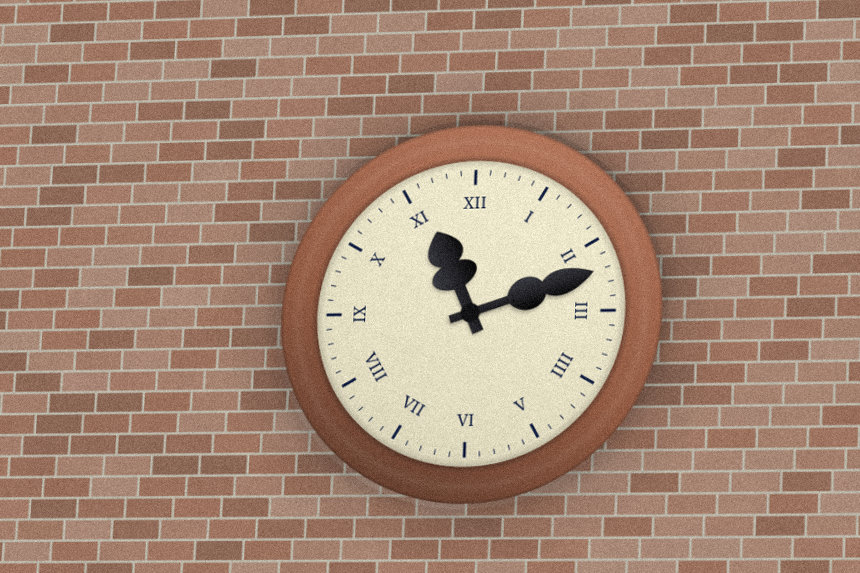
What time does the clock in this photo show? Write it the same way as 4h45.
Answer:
11h12
